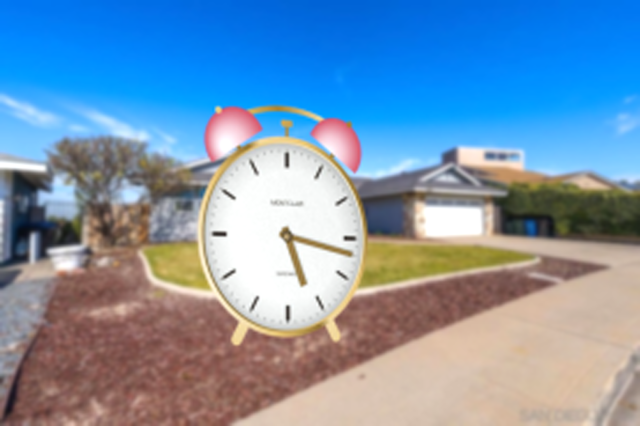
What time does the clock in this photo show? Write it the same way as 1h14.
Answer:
5h17
